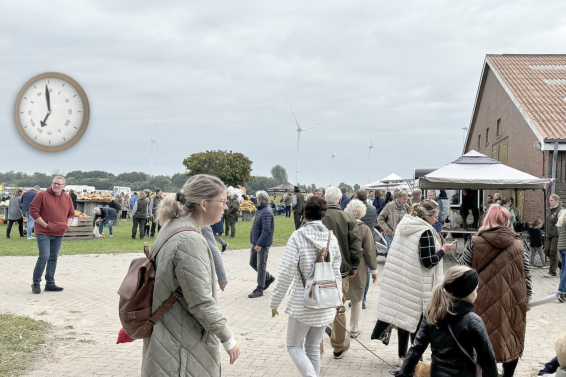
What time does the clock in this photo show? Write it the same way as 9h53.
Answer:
6h59
